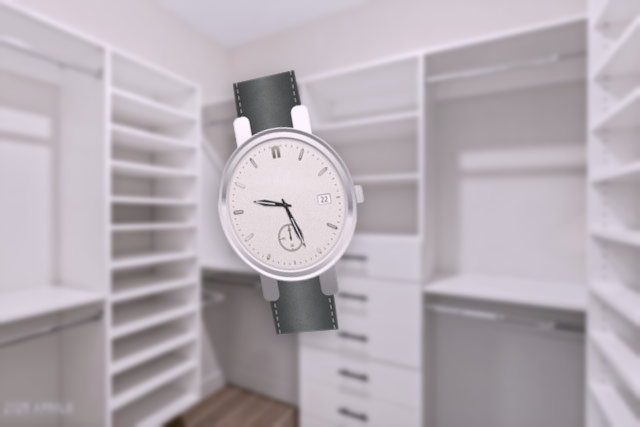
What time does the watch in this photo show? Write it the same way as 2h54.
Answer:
9h27
